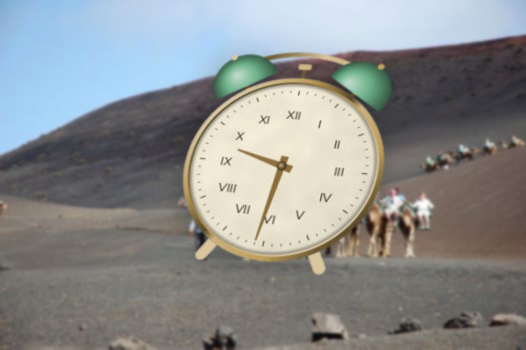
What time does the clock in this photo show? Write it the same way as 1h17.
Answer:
9h31
